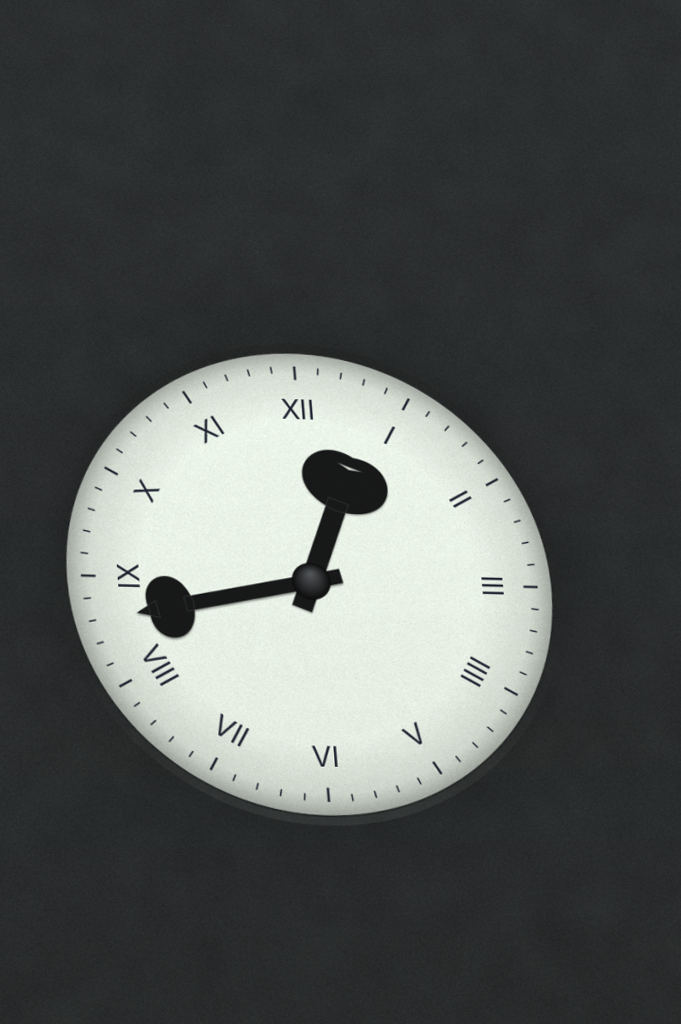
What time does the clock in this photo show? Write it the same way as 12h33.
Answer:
12h43
